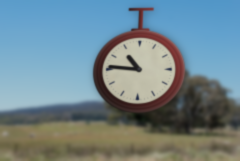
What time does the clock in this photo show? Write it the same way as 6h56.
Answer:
10h46
